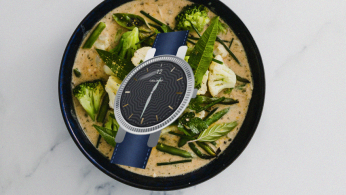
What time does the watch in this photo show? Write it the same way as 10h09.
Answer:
12h31
